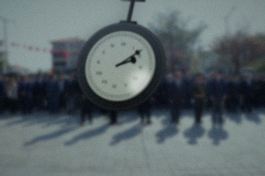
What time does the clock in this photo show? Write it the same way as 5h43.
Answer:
2h08
